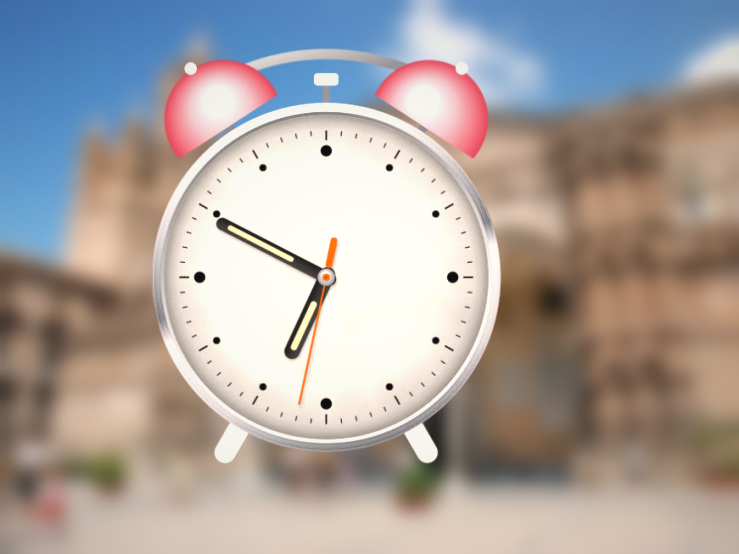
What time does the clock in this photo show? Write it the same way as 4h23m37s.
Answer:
6h49m32s
